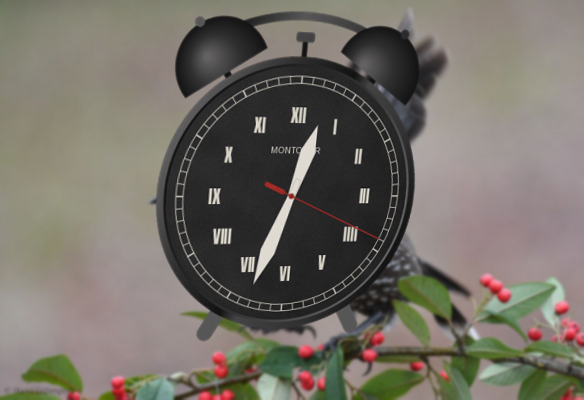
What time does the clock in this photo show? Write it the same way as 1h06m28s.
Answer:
12h33m19s
